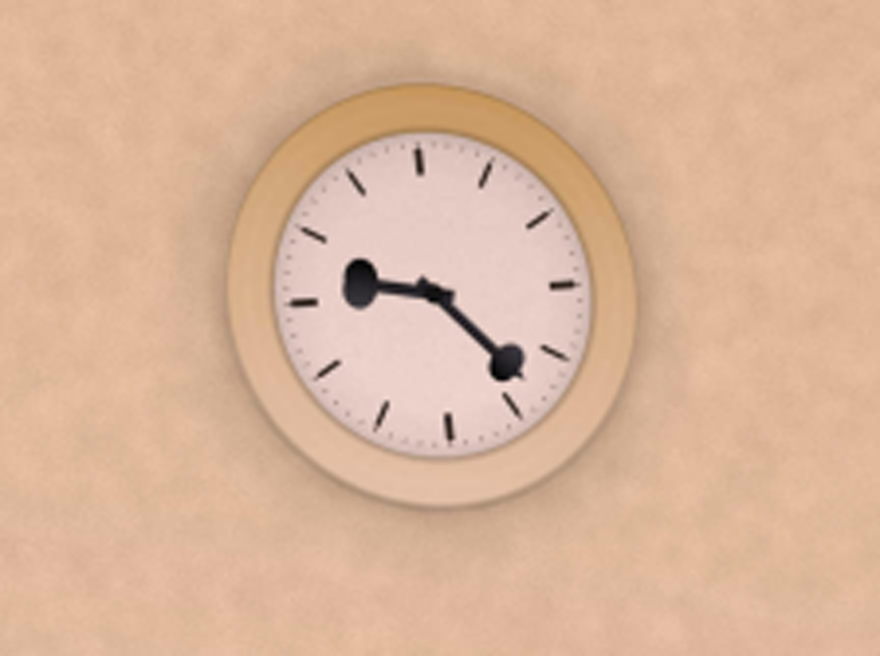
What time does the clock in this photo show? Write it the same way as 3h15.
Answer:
9h23
